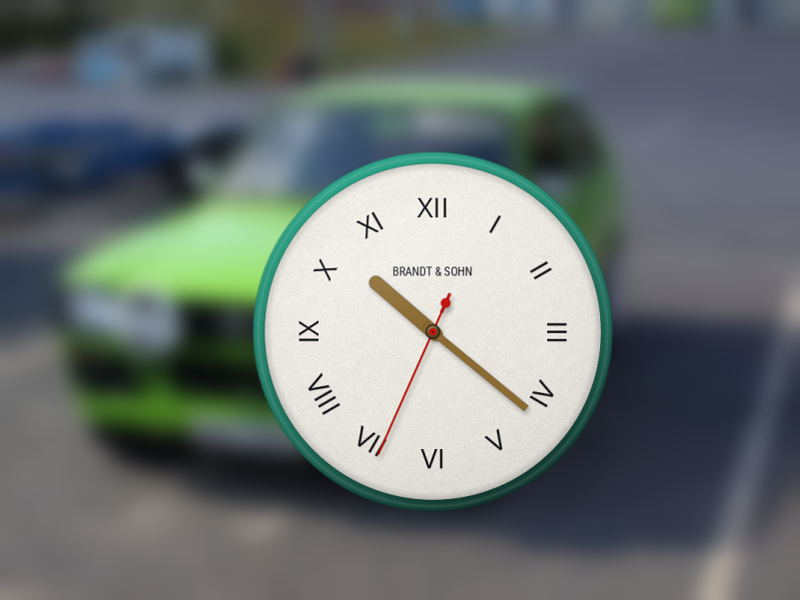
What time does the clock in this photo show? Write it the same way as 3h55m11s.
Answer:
10h21m34s
